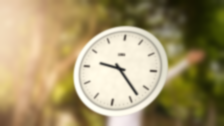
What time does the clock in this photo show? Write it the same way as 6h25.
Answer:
9h23
